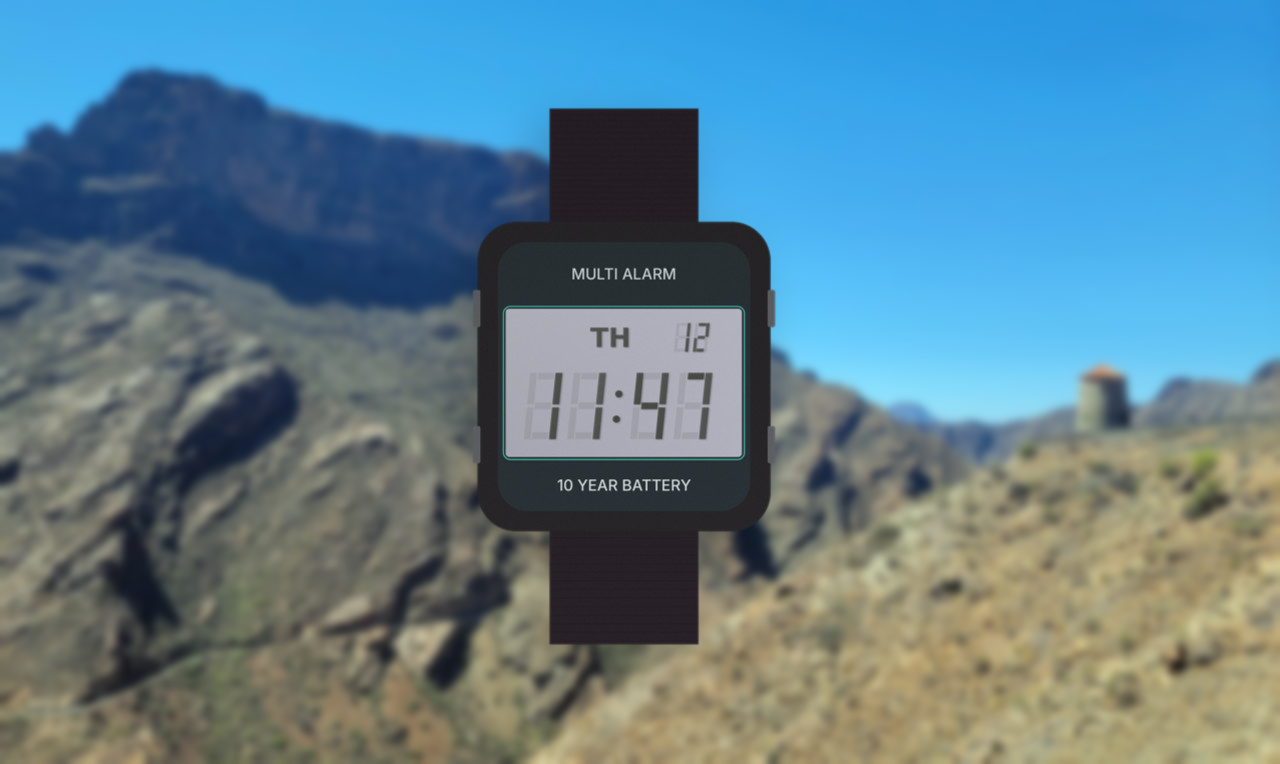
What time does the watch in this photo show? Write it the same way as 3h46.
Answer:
11h47
